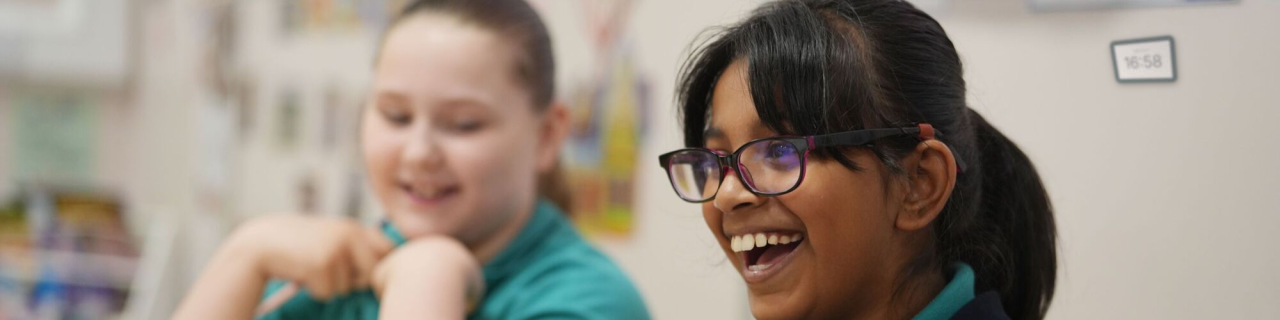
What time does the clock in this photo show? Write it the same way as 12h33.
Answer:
16h58
